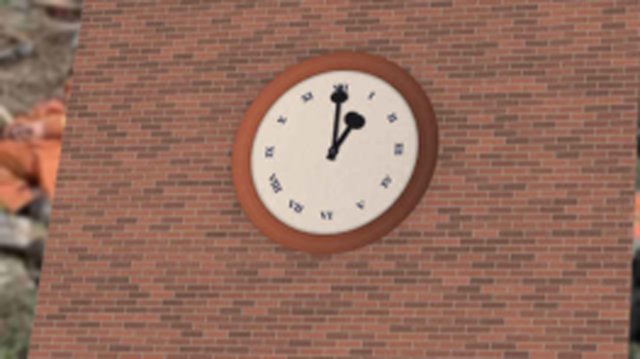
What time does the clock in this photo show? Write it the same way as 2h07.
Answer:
1h00
